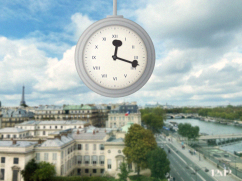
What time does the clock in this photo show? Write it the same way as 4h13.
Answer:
12h18
